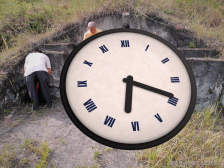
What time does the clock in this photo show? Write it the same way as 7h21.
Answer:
6h19
